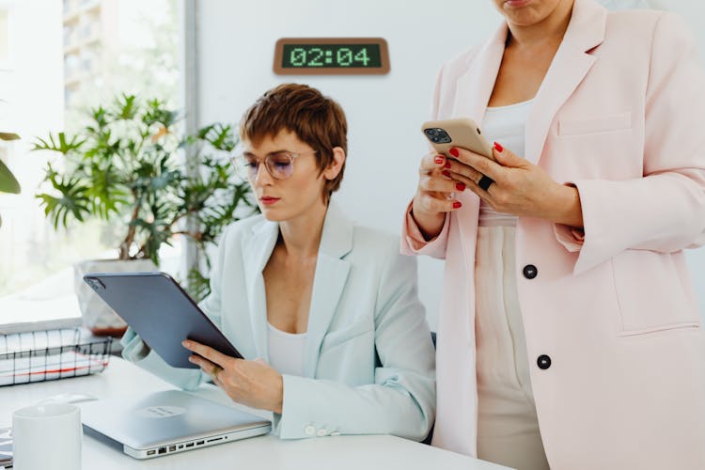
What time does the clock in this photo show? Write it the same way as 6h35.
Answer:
2h04
